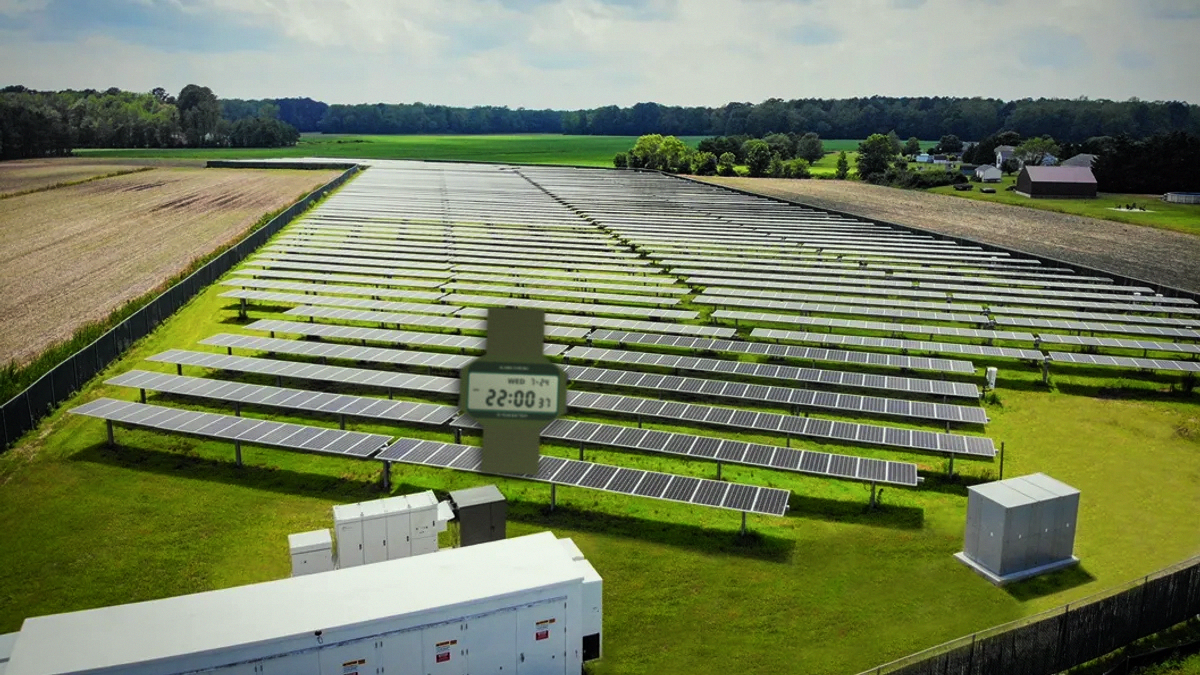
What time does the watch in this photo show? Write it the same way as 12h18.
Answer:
22h00
